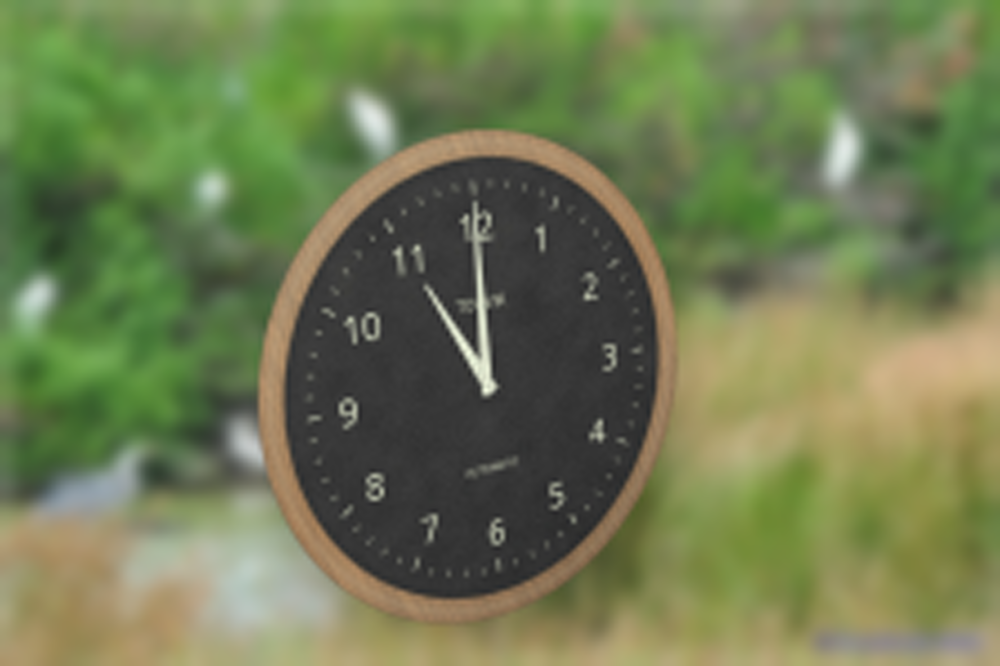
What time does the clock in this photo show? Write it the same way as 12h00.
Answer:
11h00
